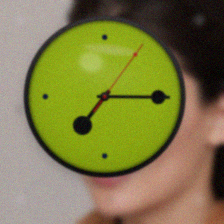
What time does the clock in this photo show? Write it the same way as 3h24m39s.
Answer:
7h15m06s
